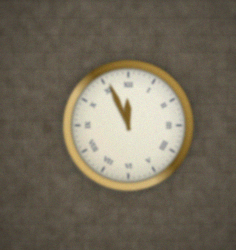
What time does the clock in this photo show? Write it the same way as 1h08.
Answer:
11h56
